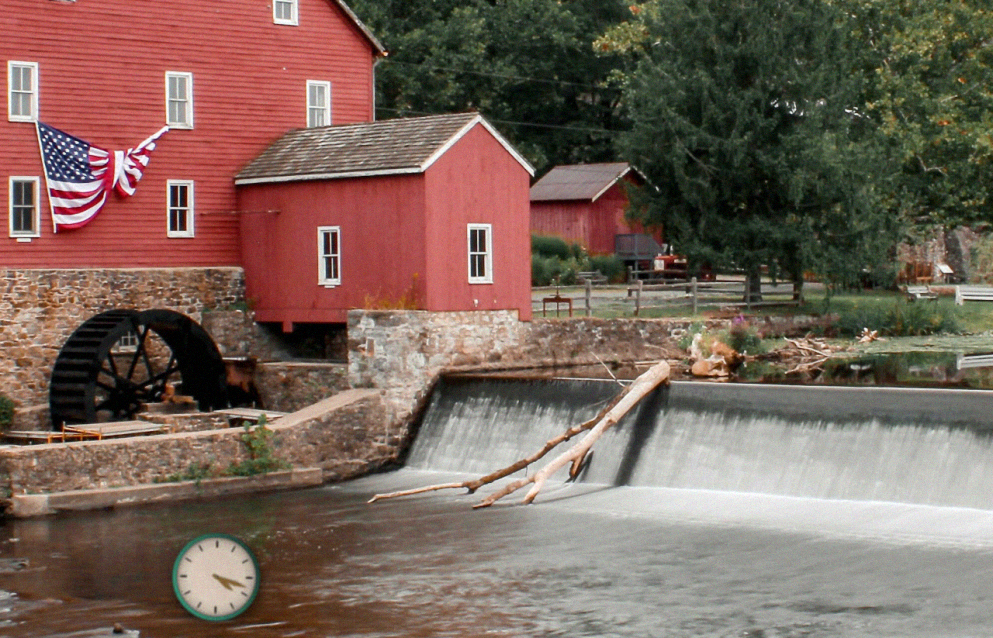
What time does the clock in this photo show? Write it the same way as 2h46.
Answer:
4h18
